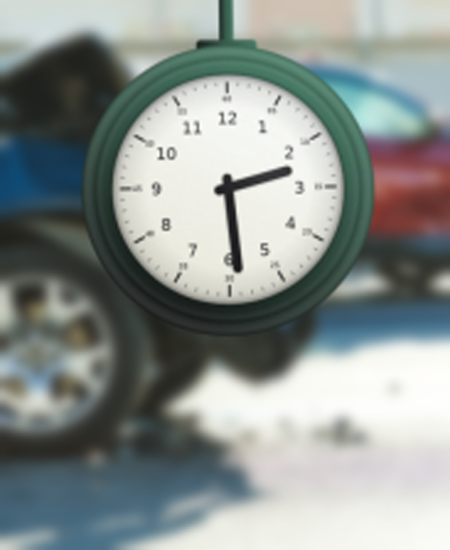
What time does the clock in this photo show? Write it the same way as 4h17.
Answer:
2h29
